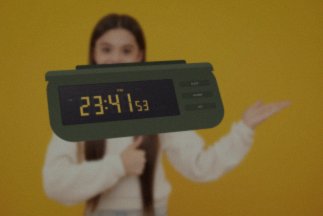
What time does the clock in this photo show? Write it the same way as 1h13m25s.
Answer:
23h41m53s
